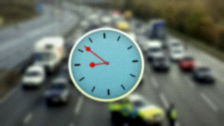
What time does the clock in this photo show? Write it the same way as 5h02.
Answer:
8h52
